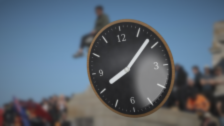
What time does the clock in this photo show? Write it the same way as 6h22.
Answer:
8h08
